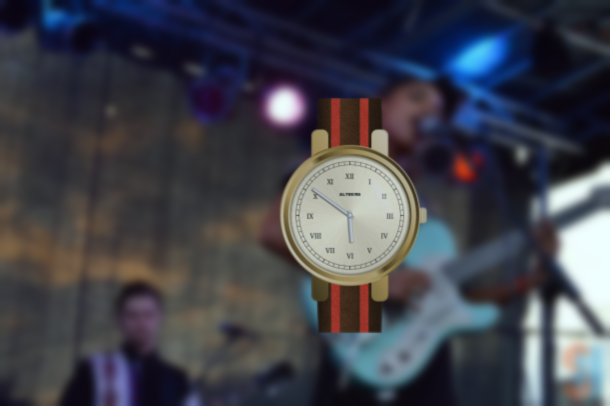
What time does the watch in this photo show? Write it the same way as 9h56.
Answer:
5h51
